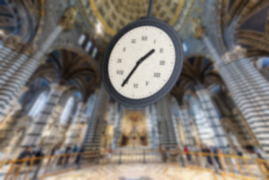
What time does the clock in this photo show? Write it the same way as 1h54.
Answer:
1h35
